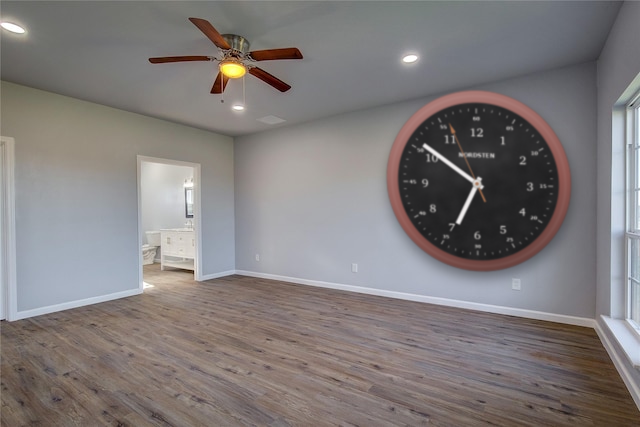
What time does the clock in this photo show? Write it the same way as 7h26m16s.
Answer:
6h50m56s
